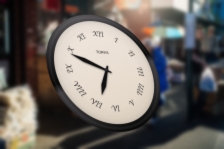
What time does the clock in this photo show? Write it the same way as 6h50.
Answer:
6h49
